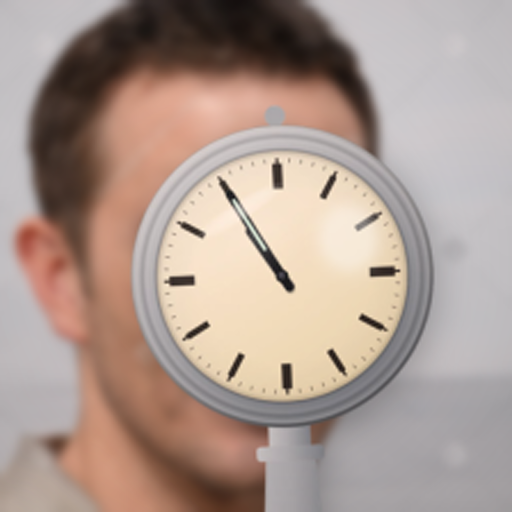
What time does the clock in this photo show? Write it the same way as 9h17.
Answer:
10h55
